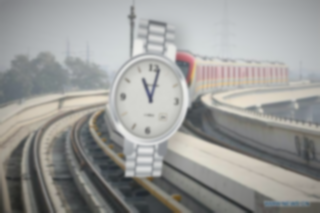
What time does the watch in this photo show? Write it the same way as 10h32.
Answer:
11h02
